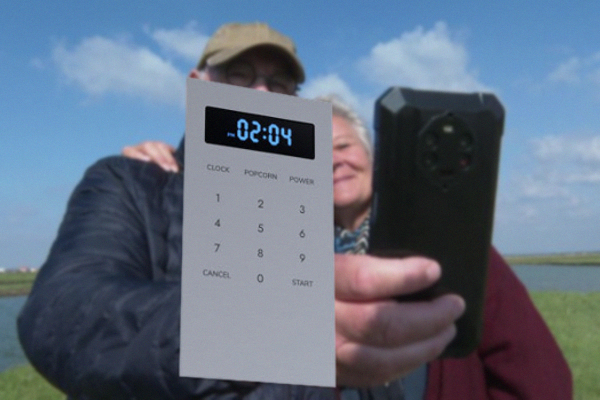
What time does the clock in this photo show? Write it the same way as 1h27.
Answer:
2h04
